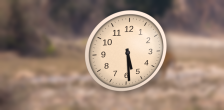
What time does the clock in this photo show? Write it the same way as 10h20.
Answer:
5h29
